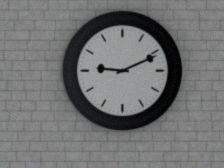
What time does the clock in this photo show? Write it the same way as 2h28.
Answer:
9h11
